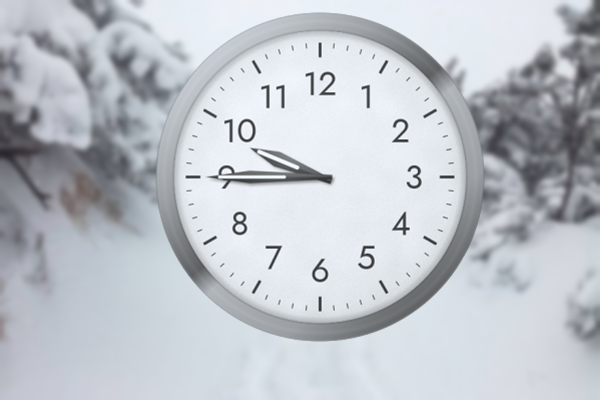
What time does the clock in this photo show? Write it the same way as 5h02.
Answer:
9h45
